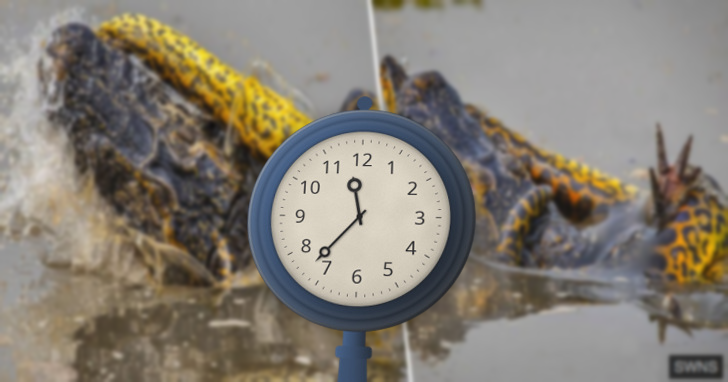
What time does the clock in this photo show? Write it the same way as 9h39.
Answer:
11h37
